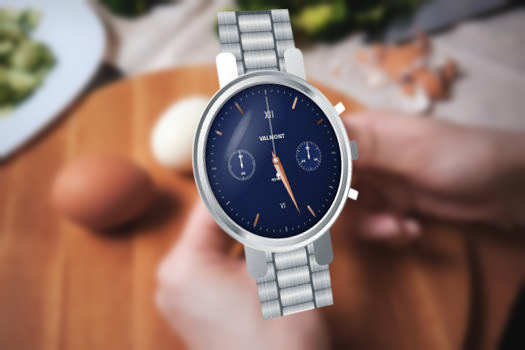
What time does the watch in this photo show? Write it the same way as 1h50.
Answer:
5h27
